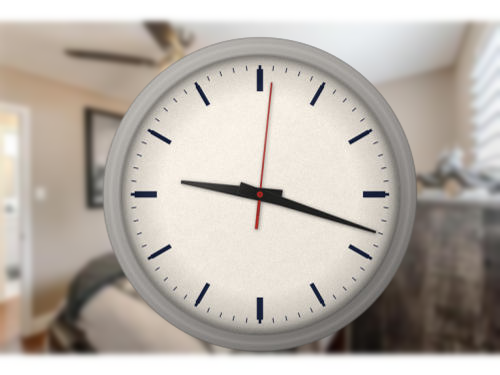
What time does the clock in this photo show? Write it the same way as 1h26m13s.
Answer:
9h18m01s
